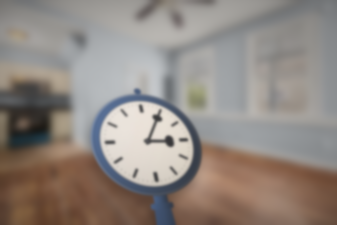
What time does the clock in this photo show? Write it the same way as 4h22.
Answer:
3h05
